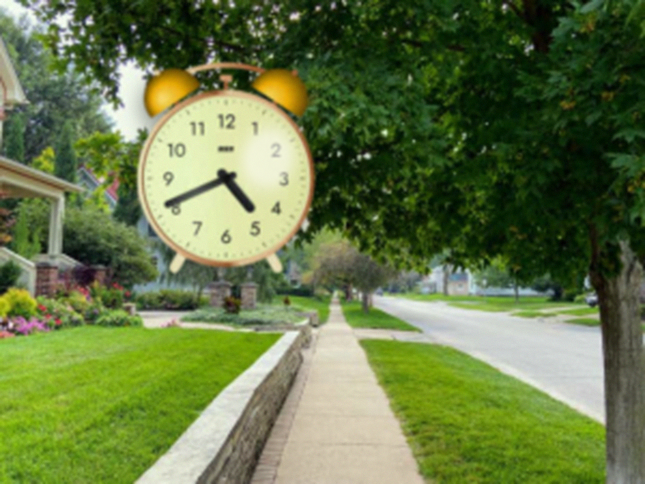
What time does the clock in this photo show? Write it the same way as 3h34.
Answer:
4h41
